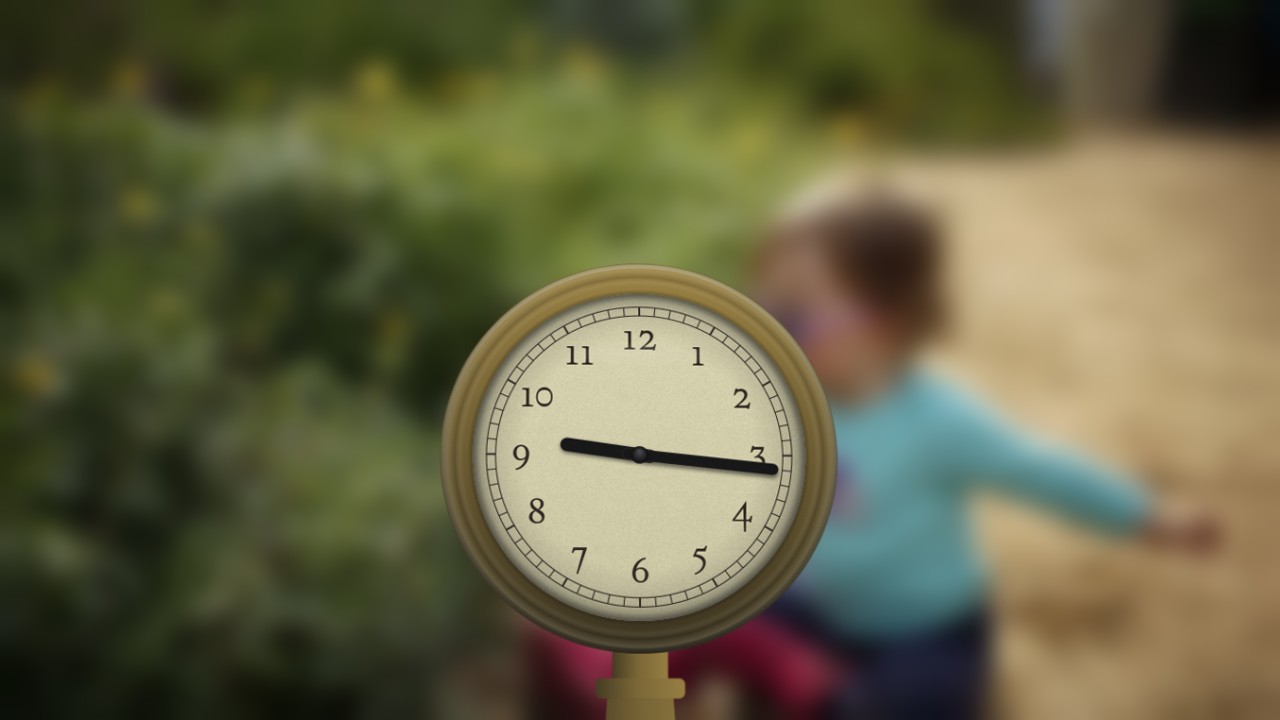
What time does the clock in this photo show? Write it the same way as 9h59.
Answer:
9h16
